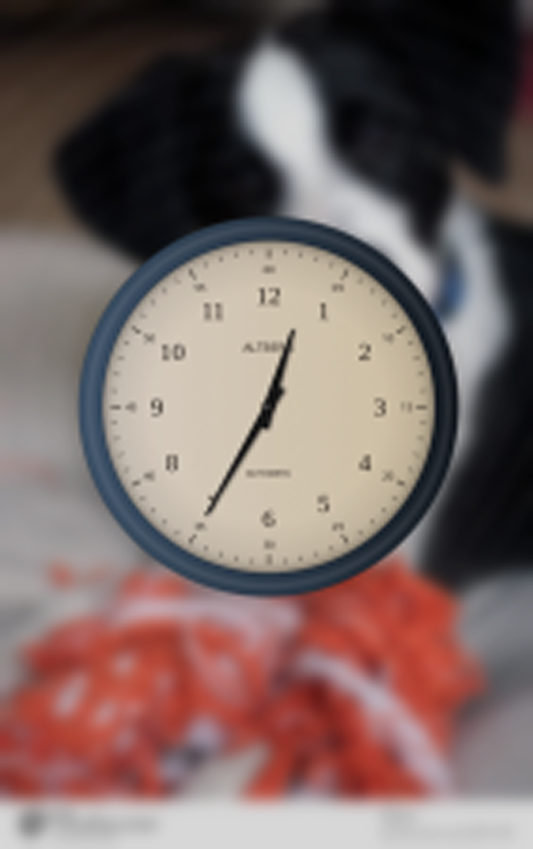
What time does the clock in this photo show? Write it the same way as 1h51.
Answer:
12h35
